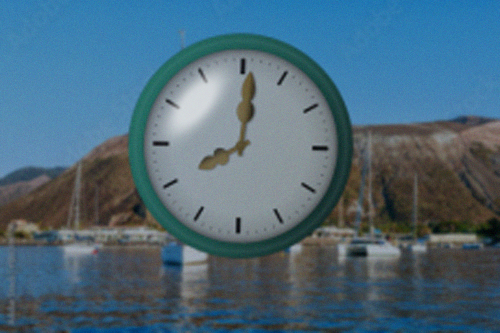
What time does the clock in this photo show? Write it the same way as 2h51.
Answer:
8h01
